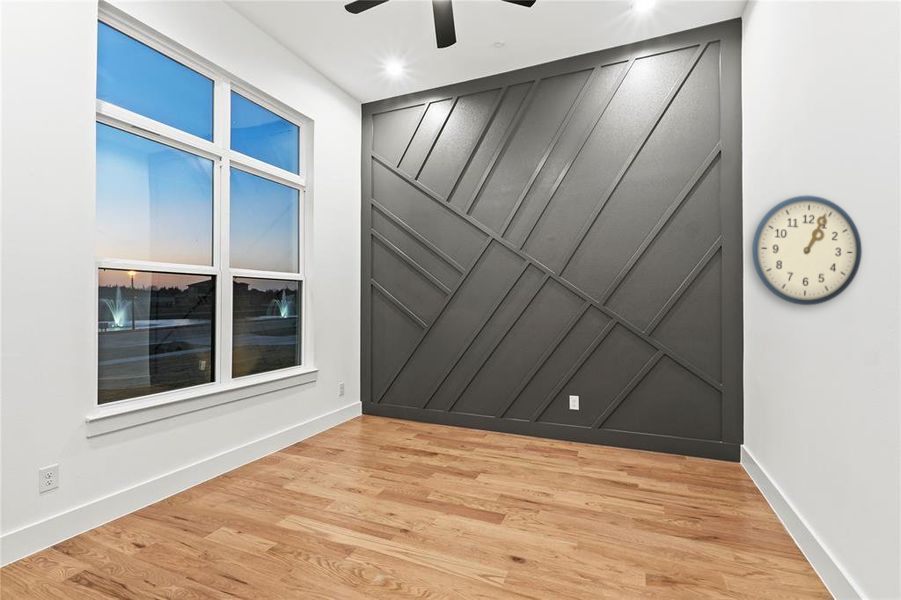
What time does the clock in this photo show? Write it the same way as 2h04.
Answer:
1h04
